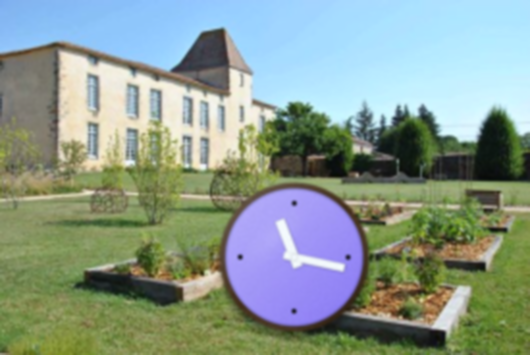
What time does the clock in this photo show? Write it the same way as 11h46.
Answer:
11h17
